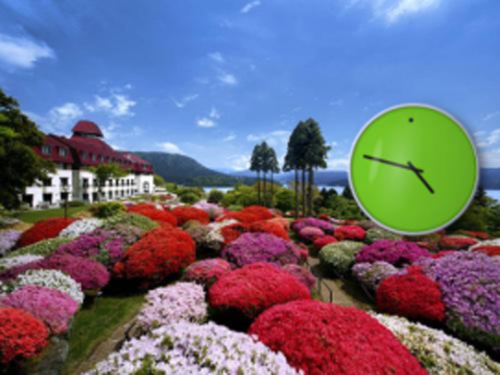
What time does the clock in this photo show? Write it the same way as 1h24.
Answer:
4h48
